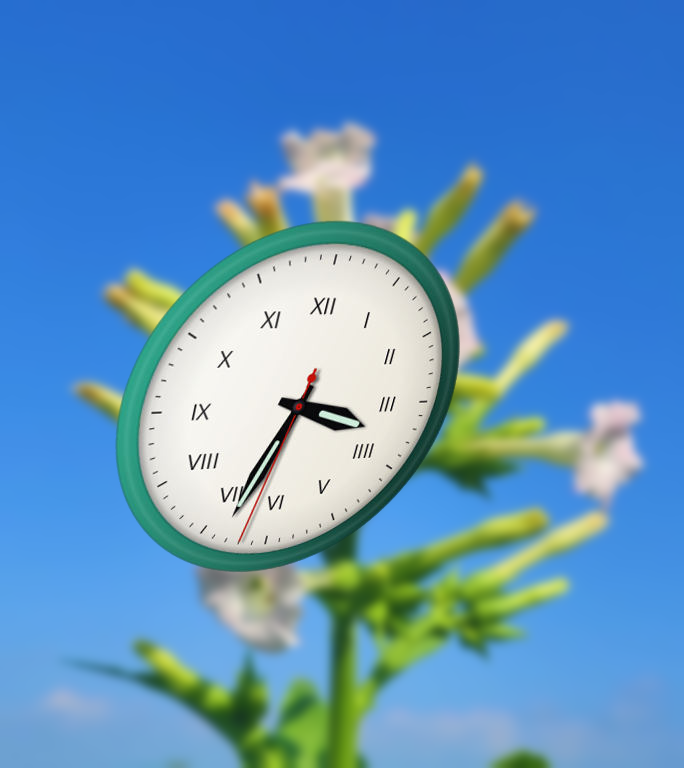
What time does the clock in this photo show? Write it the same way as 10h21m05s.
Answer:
3h33m32s
